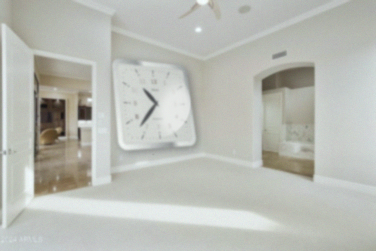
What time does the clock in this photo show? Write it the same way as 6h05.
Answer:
10h37
